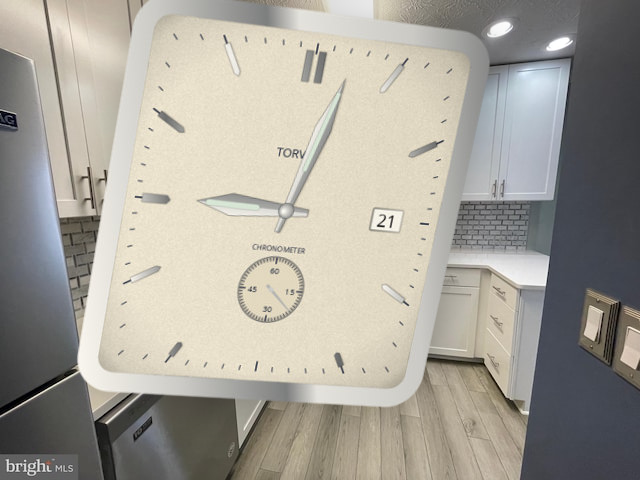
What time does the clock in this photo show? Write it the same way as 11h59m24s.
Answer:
9h02m22s
